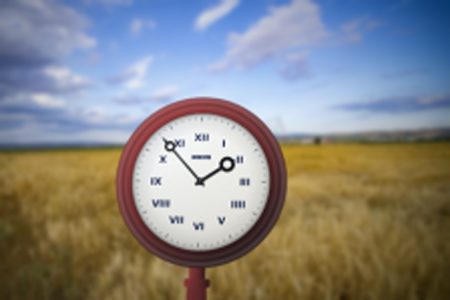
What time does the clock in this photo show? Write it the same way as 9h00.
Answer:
1h53
